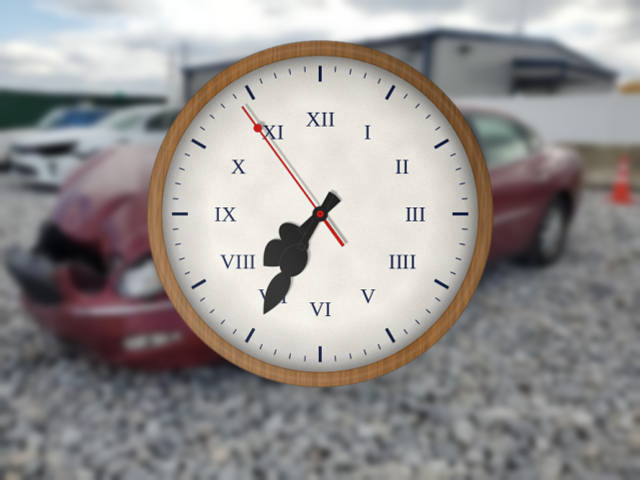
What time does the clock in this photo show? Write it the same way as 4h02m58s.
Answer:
7h34m54s
